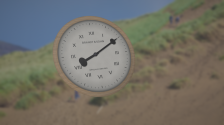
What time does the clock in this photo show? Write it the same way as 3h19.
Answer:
8h10
